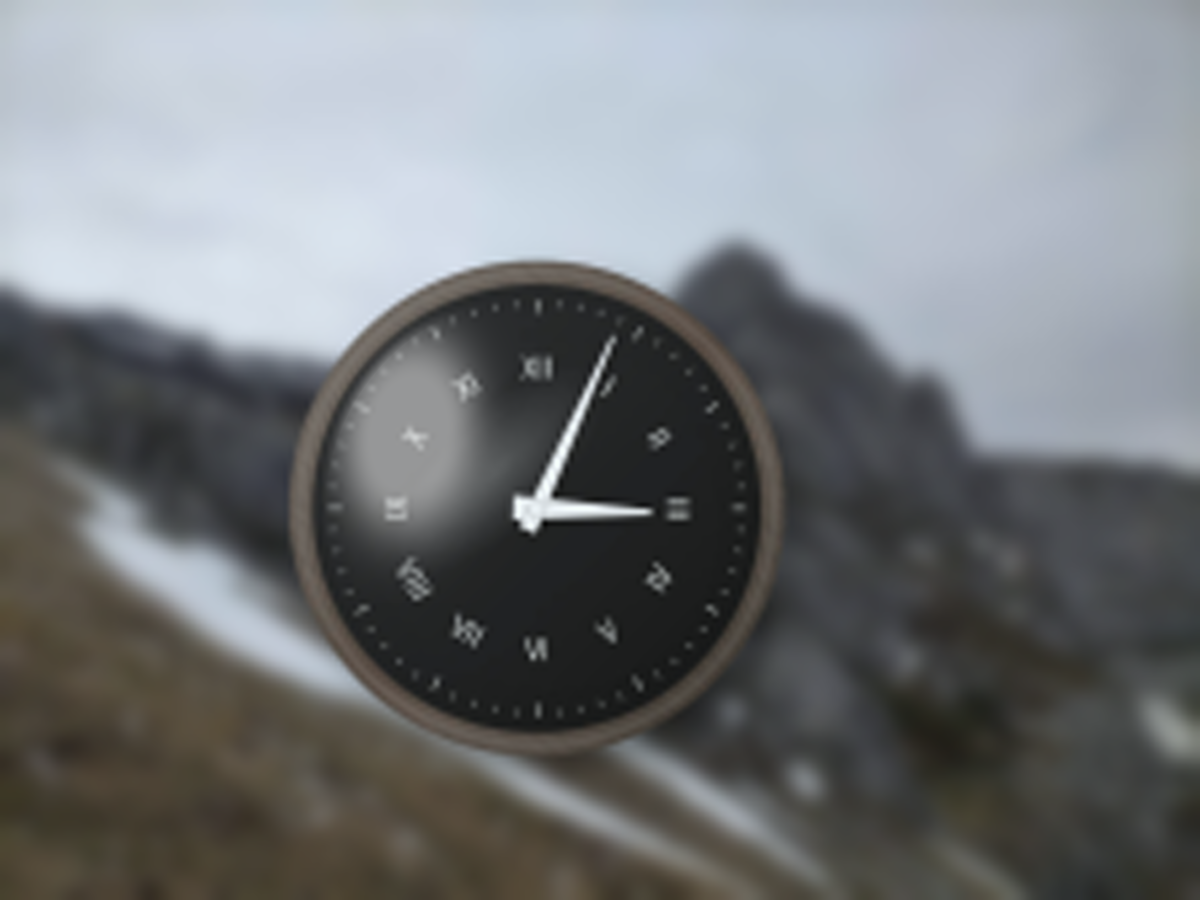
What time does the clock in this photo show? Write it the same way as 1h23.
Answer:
3h04
